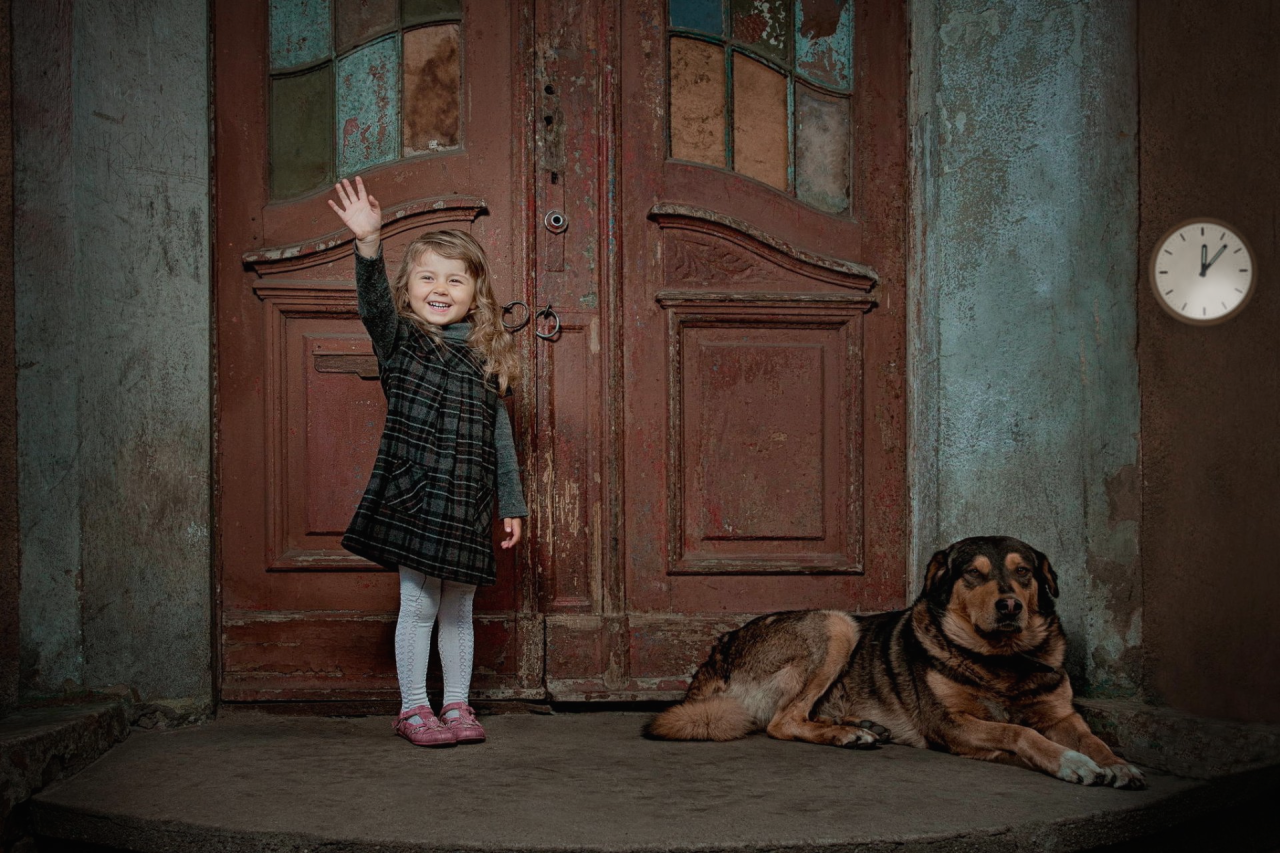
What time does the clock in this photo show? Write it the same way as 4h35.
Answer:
12h07
